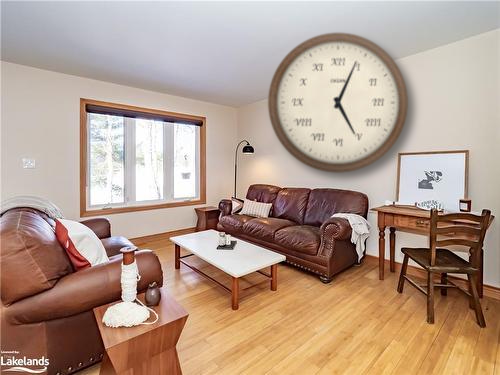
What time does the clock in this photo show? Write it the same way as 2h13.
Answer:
5h04
